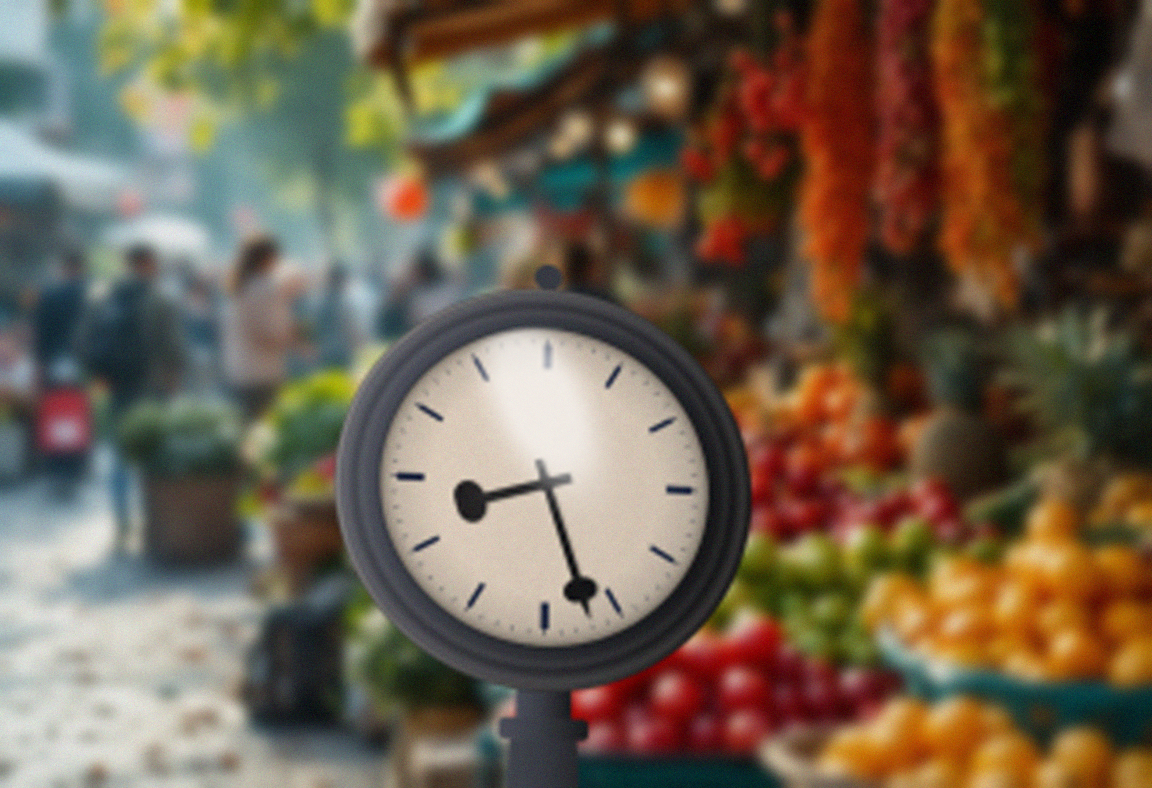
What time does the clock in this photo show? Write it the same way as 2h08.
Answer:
8h27
